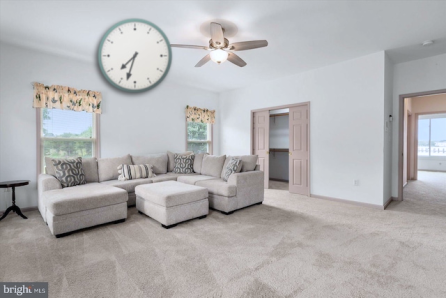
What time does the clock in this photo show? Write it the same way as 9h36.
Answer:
7h33
